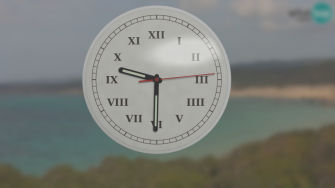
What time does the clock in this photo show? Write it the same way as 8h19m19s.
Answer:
9h30m14s
